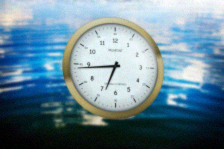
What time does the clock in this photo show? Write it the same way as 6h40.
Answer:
6h44
